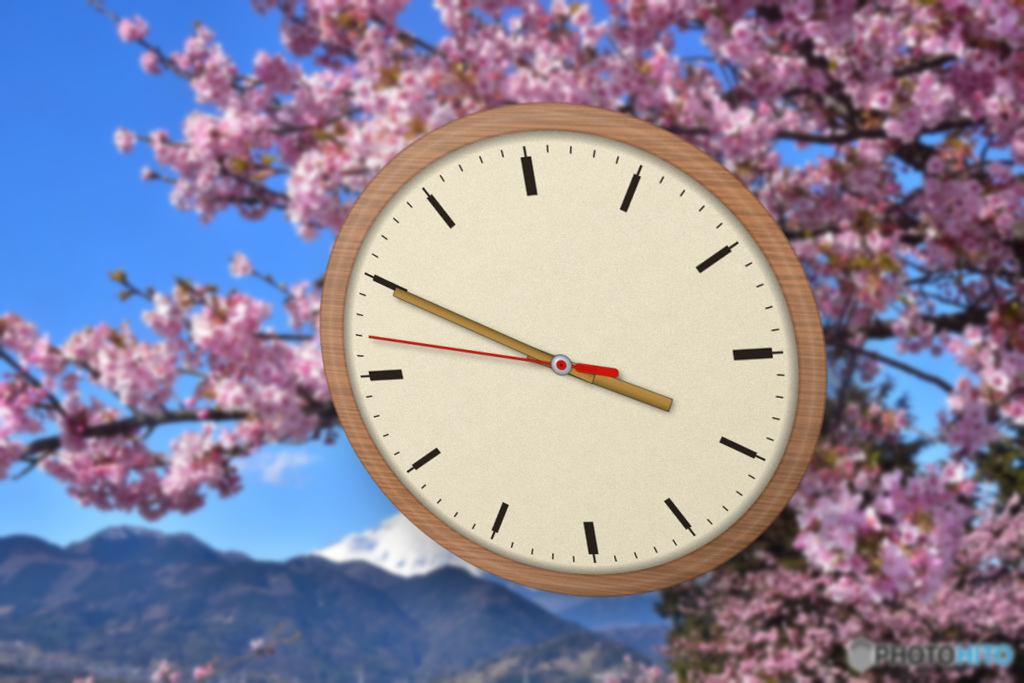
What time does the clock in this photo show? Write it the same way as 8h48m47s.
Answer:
3h49m47s
